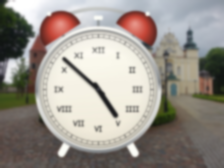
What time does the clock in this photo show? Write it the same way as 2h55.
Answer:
4h52
